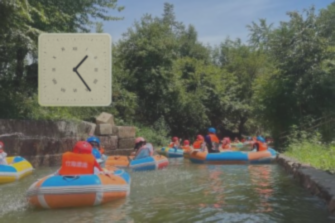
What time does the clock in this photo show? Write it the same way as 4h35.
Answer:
1h24
